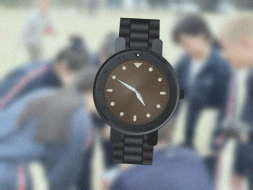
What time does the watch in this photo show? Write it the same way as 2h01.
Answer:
4h50
